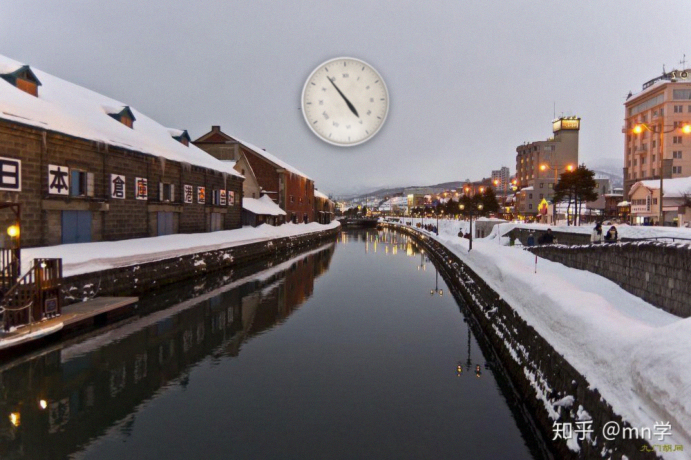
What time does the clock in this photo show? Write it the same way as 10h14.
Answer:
4h54
